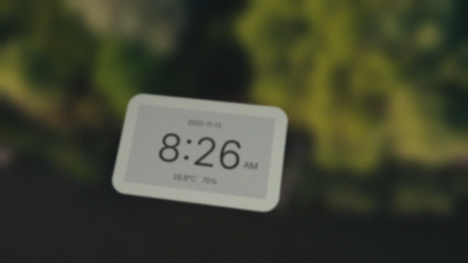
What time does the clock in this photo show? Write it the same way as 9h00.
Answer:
8h26
